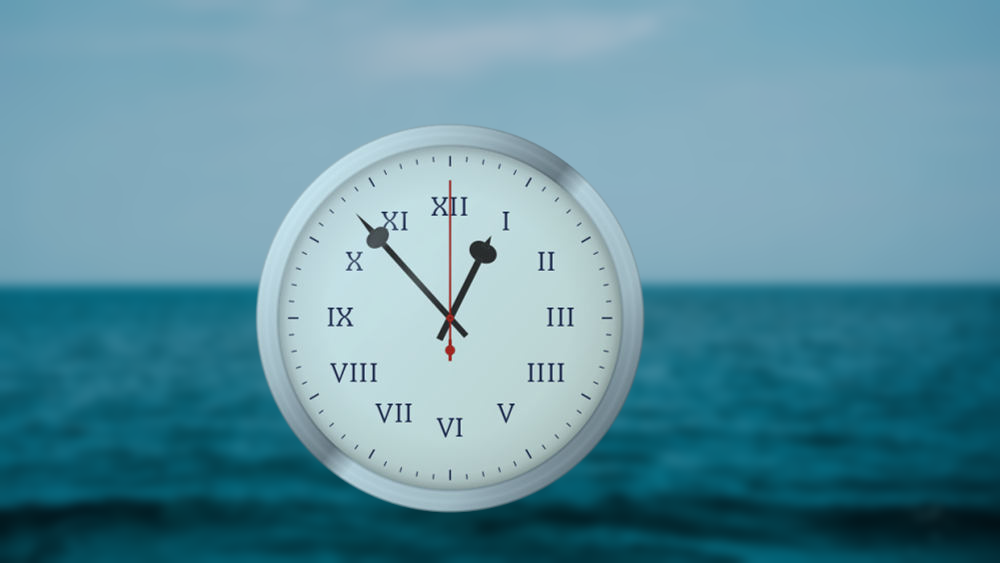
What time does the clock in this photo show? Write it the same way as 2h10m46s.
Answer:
12h53m00s
